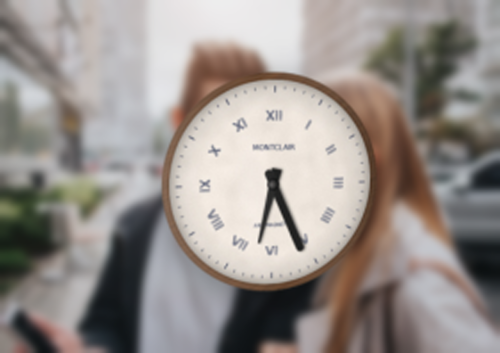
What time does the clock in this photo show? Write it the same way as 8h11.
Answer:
6h26
